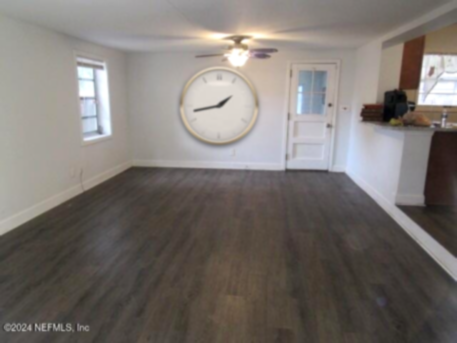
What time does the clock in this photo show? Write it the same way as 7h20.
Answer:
1h43
